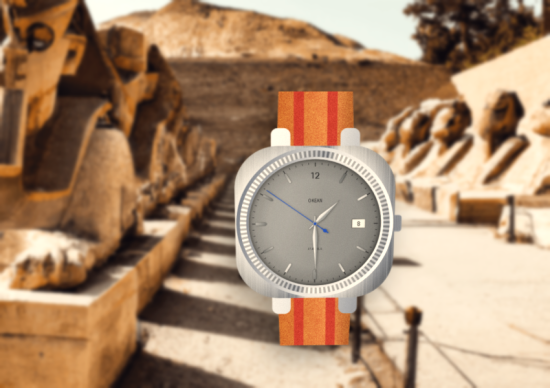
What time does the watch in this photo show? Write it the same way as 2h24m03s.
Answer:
1h29m51s
